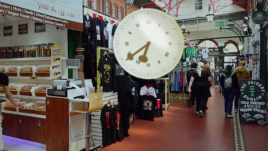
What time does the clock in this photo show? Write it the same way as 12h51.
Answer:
6h39
